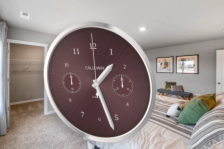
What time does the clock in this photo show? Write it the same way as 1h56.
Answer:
1h27
